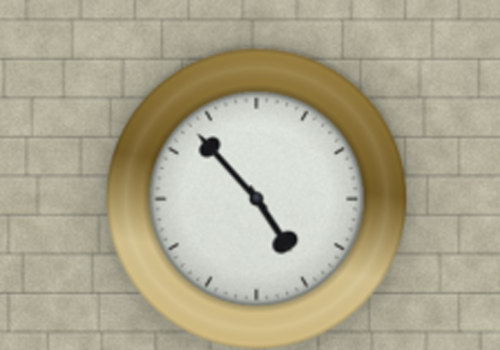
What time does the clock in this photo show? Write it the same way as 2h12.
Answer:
4h53
